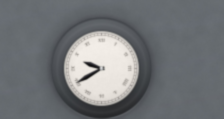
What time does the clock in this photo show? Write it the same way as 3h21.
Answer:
9h40
